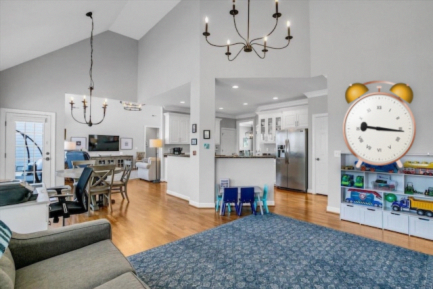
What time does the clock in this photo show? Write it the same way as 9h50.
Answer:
9h16
